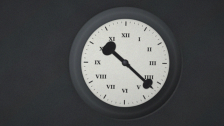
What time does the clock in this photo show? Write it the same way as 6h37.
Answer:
10h22
